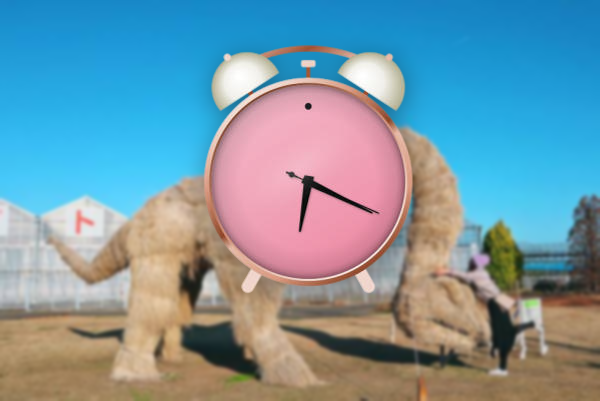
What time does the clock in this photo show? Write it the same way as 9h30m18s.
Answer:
6h19m19s
